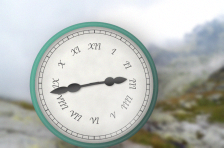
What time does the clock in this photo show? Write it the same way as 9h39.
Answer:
2h43
